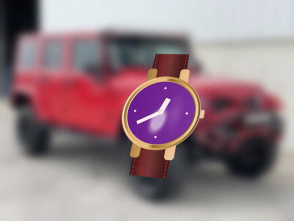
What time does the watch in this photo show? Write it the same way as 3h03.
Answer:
12h40
